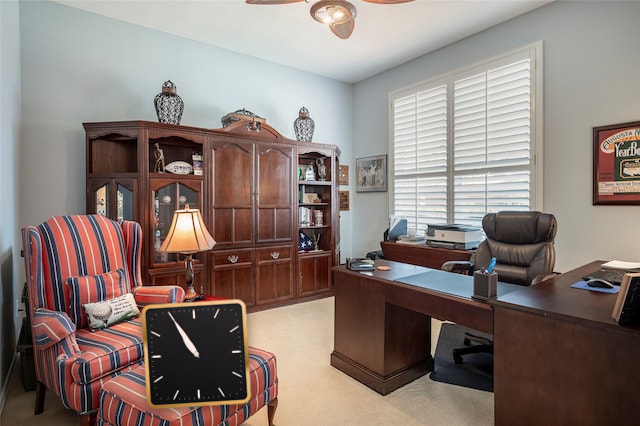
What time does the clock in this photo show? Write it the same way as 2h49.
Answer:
10h55
